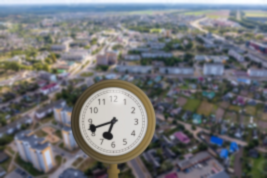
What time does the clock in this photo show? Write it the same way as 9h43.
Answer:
6h42
